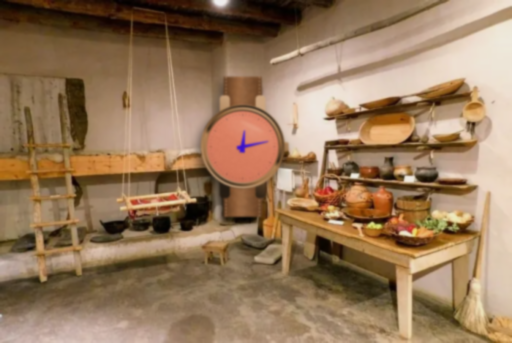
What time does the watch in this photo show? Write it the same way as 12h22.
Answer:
12h13
